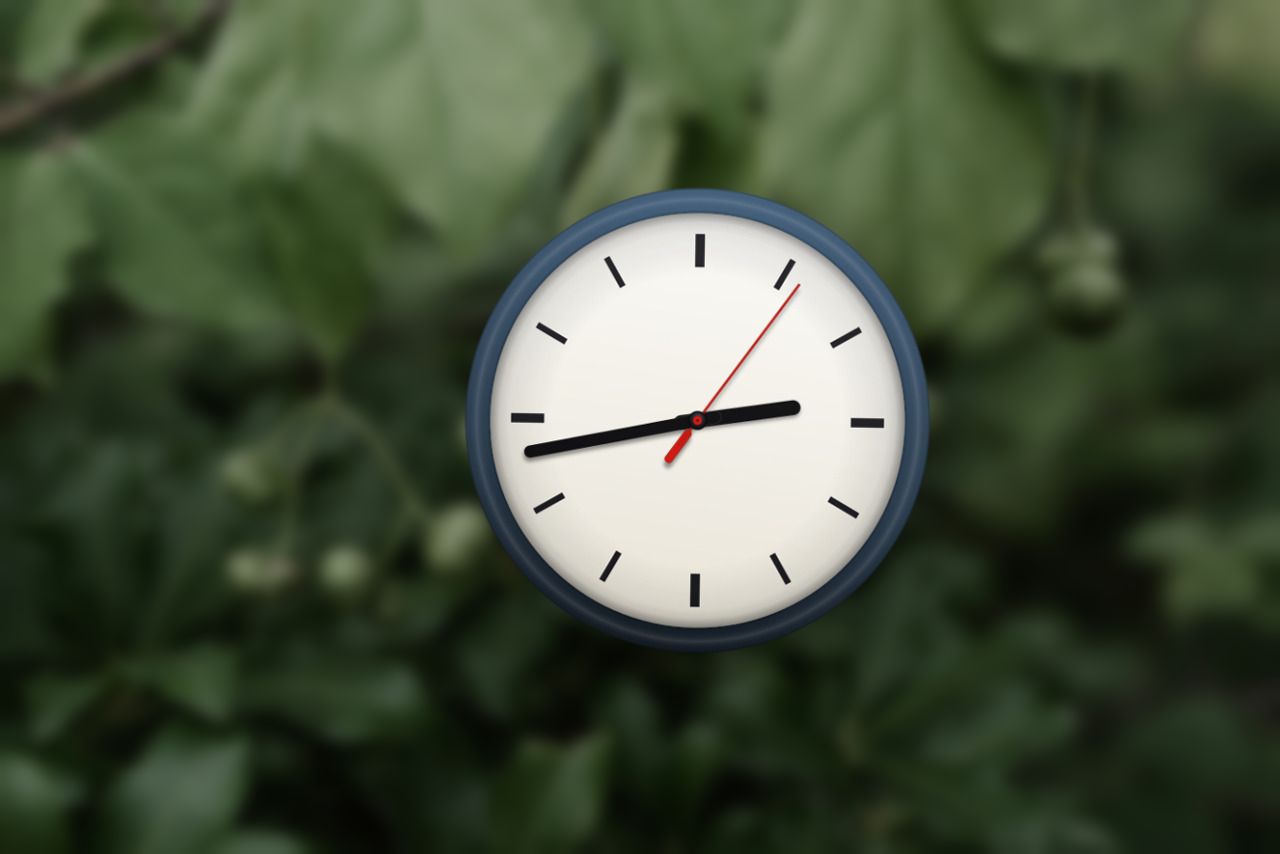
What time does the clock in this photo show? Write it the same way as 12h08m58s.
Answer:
2h43m06s
